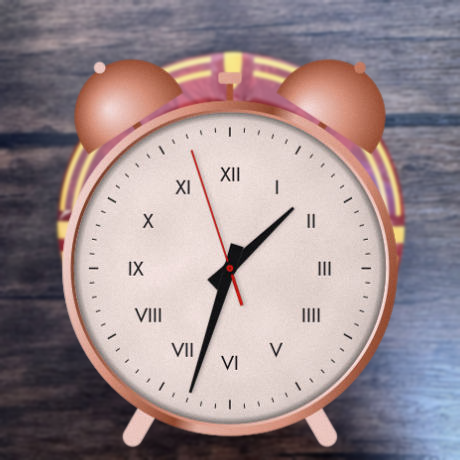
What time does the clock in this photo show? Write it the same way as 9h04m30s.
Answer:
1h32m57s
